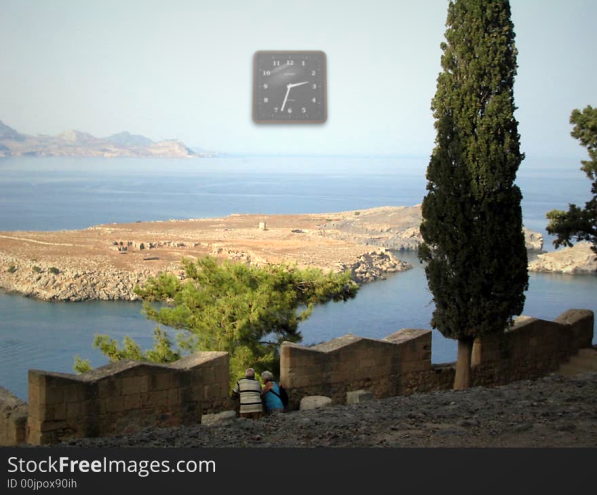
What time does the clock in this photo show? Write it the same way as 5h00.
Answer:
2h33
